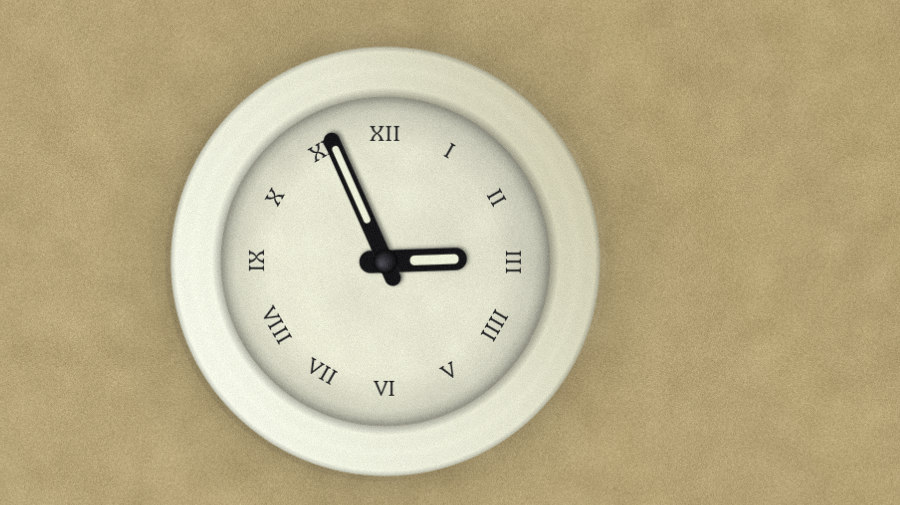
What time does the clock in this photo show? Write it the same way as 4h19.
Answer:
2h56
